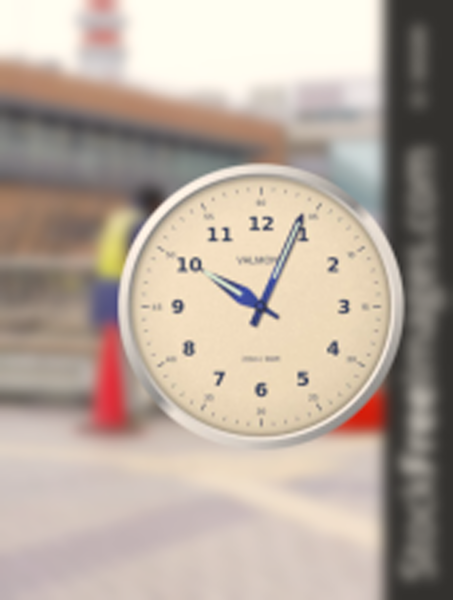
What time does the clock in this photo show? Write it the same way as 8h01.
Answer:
10h04
